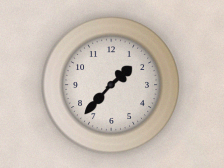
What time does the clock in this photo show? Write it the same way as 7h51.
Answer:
1h37
